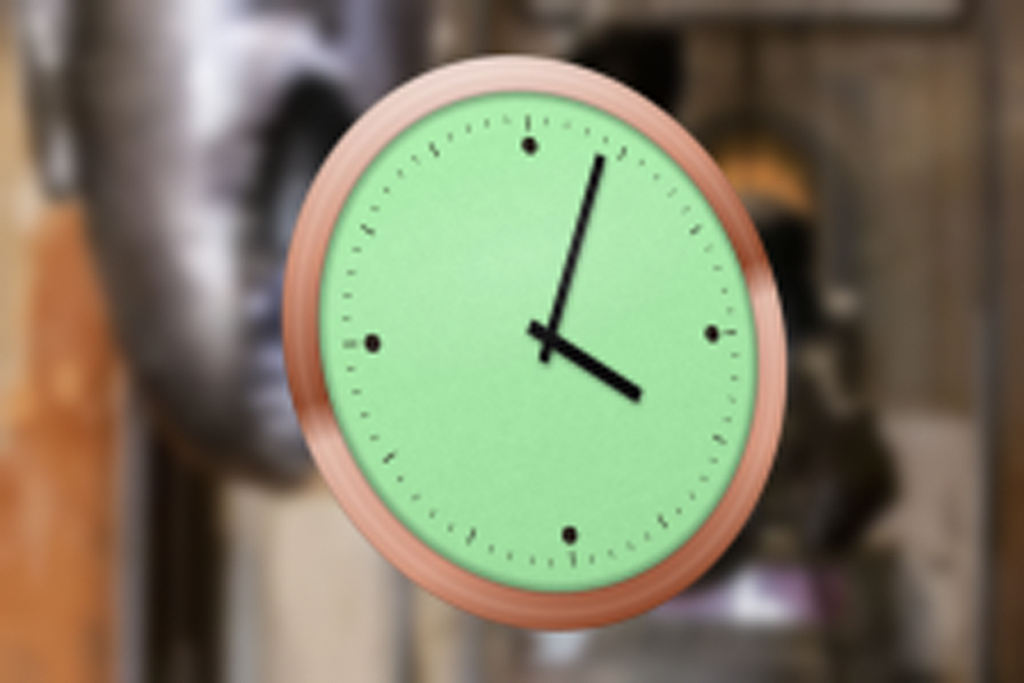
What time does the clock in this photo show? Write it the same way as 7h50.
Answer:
4h04
